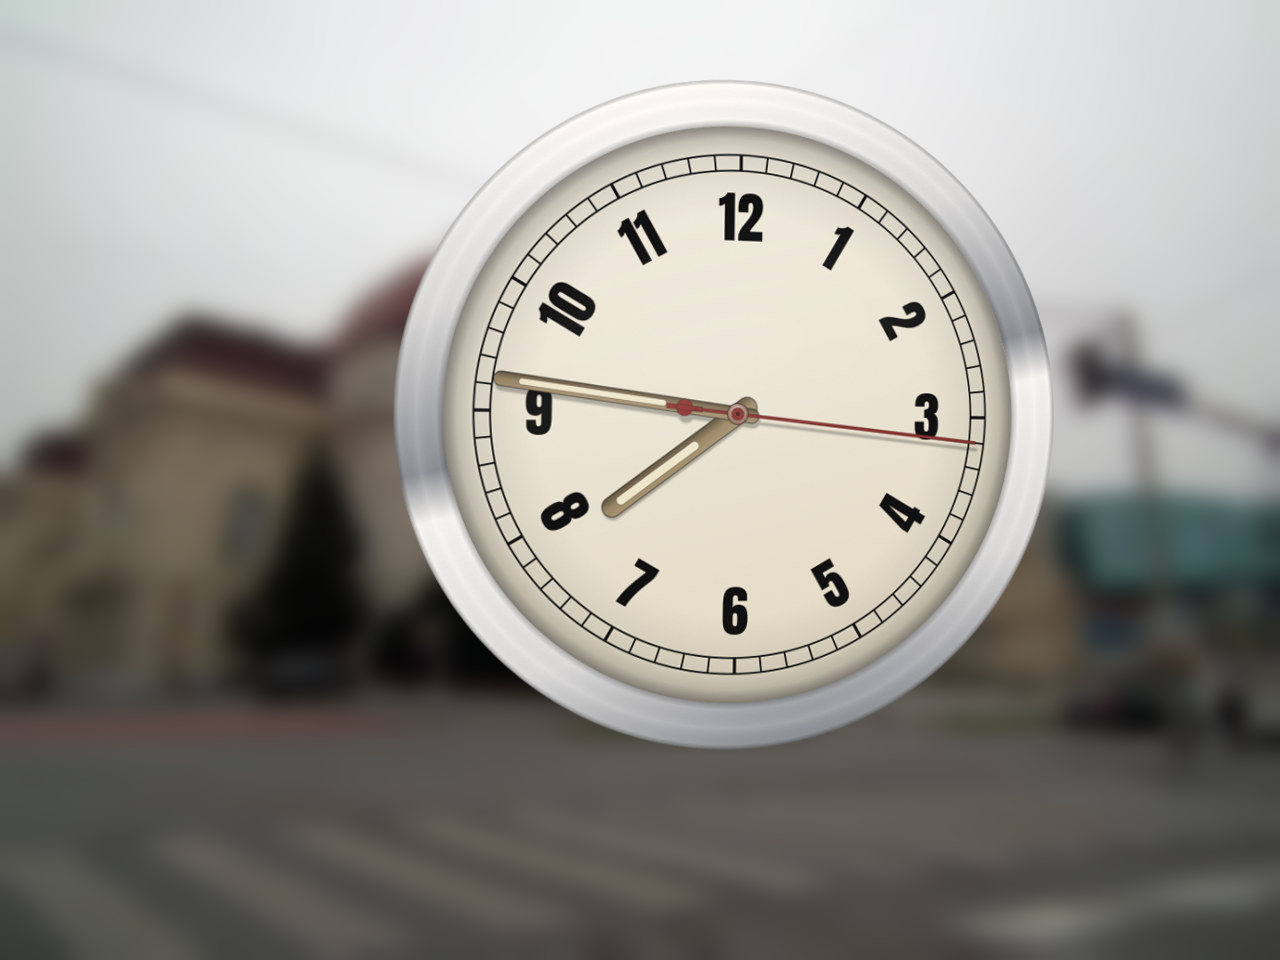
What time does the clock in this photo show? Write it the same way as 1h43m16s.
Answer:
7h46m16s
